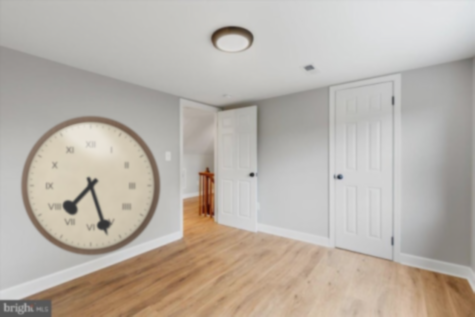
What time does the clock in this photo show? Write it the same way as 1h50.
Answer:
7h27
